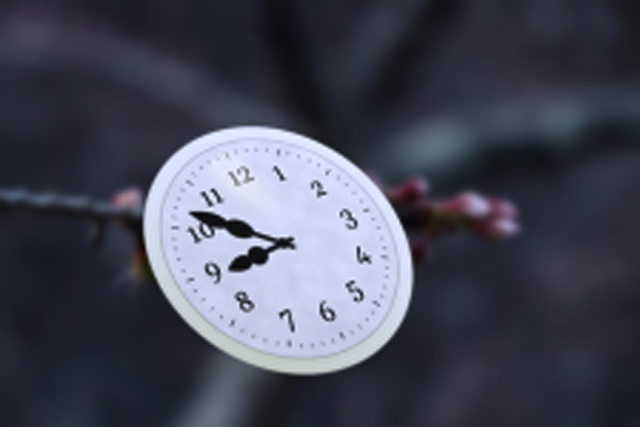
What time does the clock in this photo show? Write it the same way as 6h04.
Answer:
8h52
